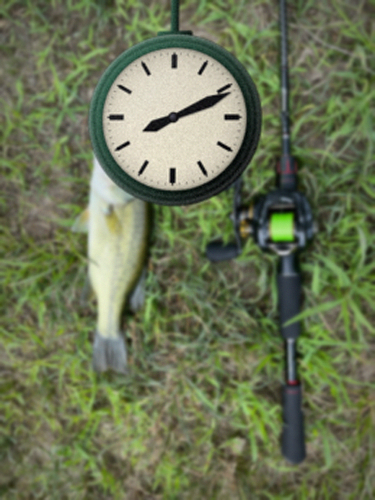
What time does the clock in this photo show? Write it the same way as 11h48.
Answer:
8h11
